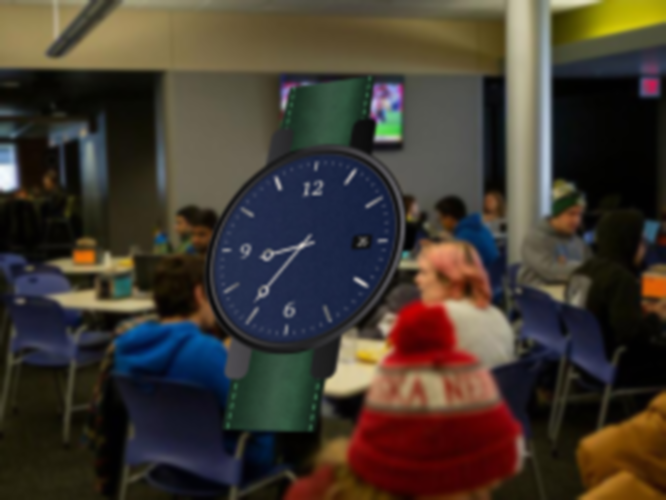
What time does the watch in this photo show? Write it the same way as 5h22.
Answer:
8h36
